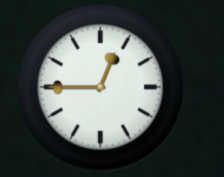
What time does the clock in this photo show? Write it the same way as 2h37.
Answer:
12h45
